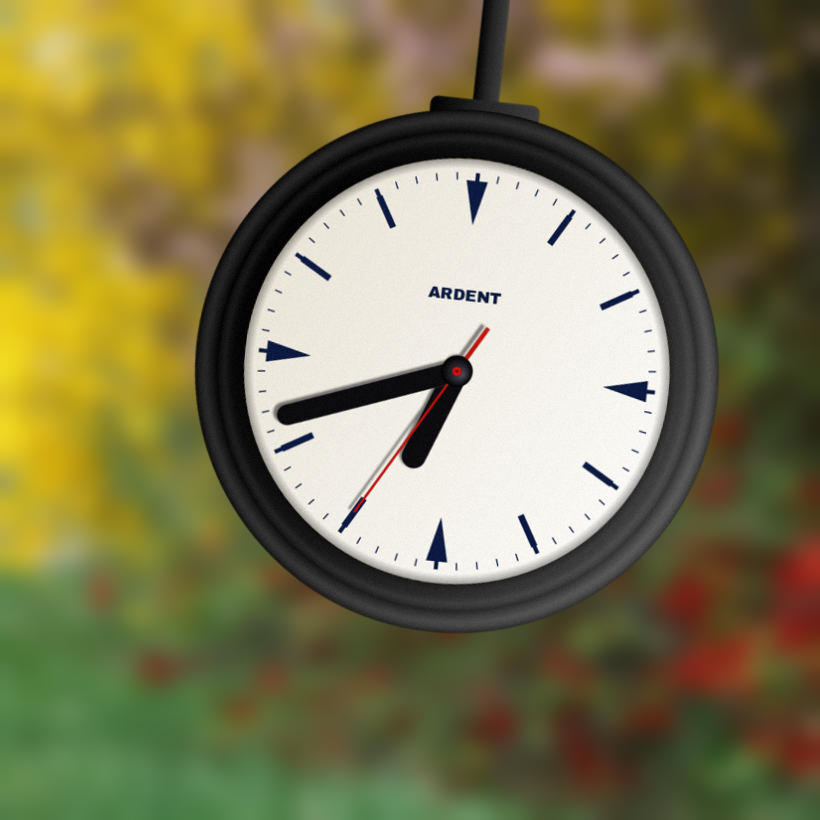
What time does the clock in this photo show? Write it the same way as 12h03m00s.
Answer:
6h41m35s
